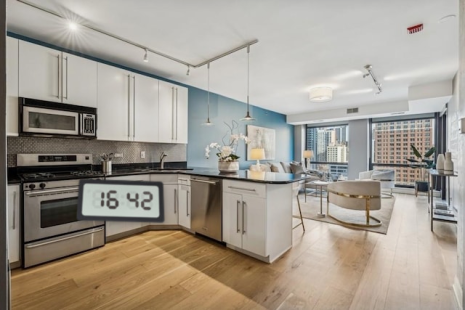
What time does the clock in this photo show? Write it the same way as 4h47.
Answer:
16h42
